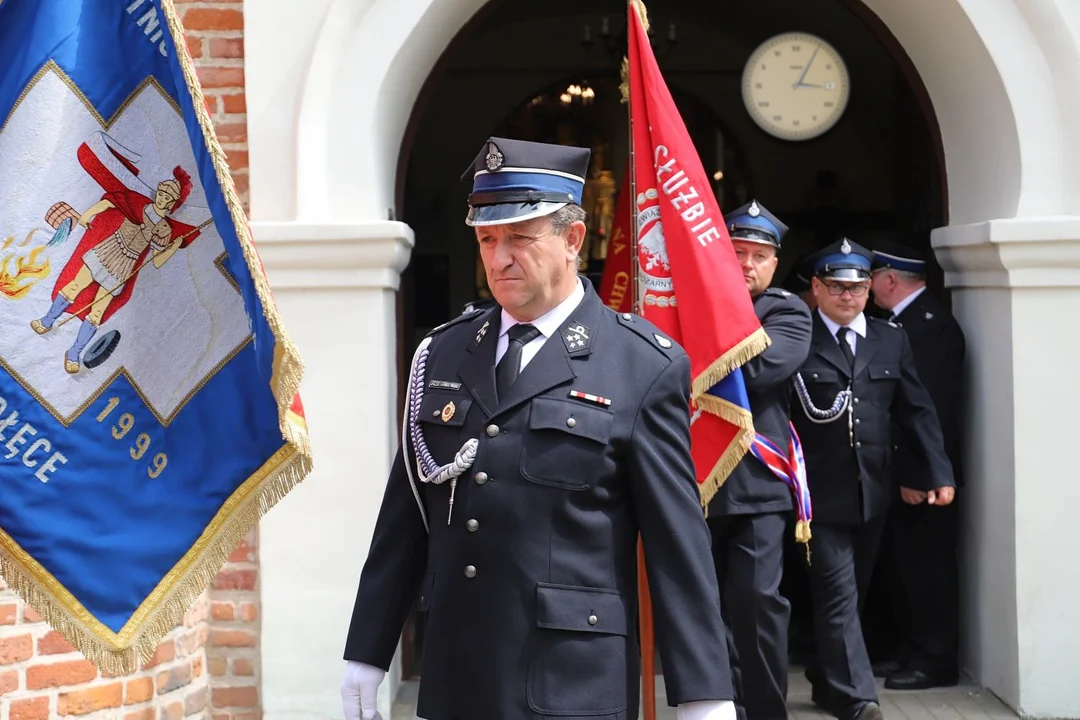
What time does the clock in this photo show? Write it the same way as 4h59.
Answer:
3h05
